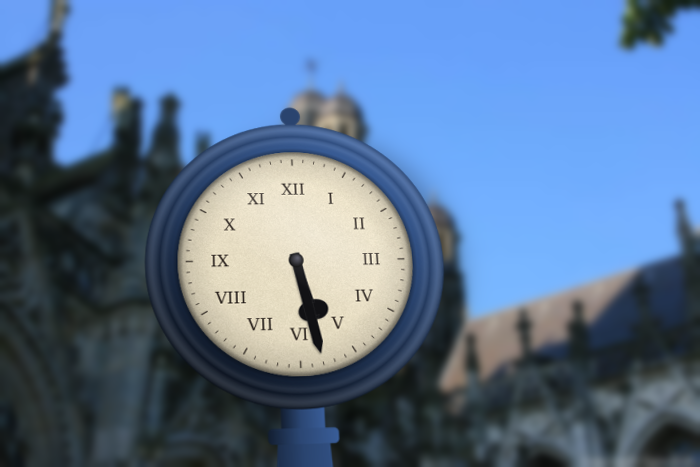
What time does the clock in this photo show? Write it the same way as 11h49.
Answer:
5h28
